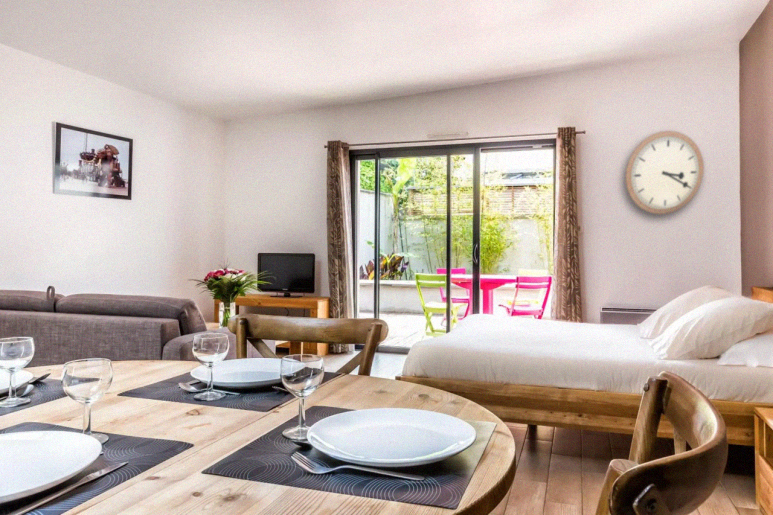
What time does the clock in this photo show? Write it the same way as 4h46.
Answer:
3h20
